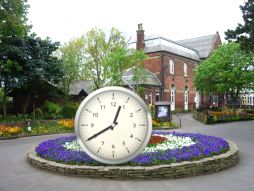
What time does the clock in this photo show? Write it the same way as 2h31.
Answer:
12h40
